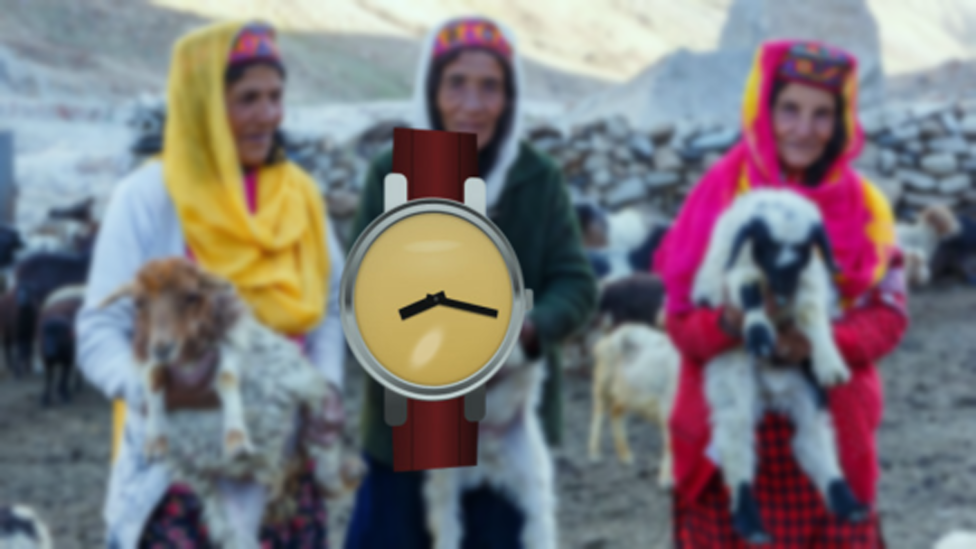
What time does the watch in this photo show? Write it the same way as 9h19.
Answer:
8h17
